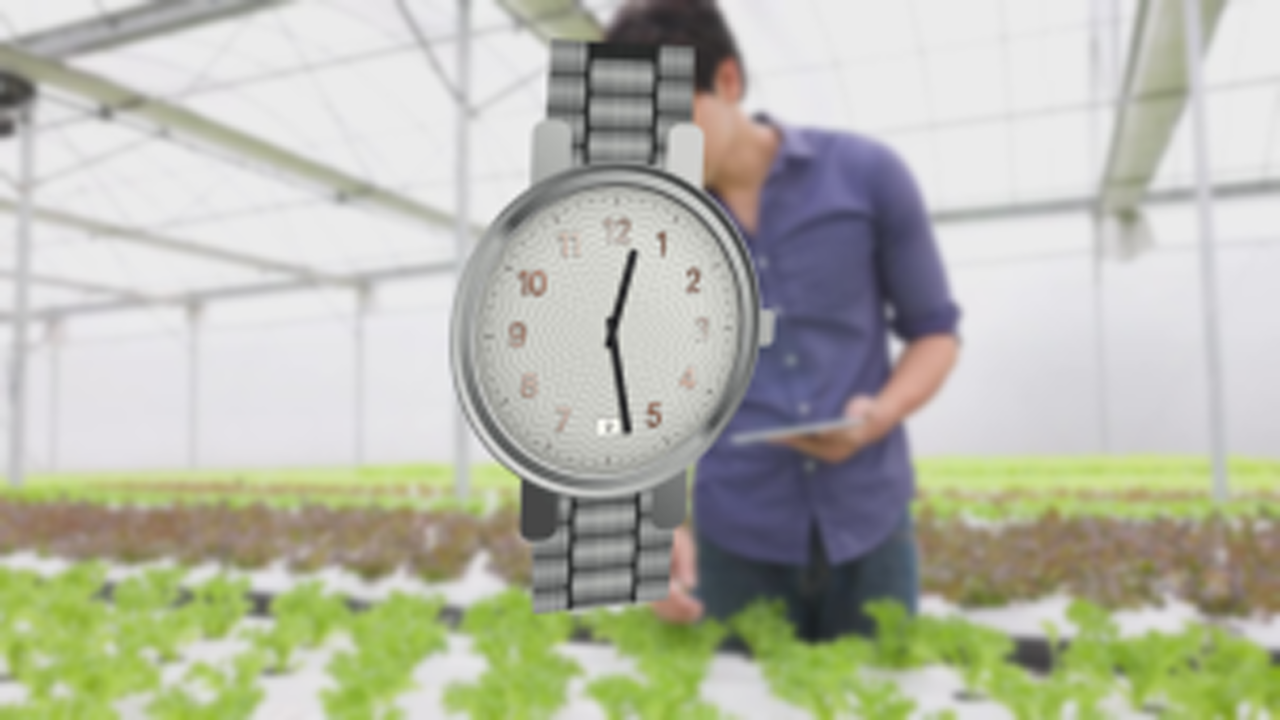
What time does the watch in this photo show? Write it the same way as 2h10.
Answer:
12h28
